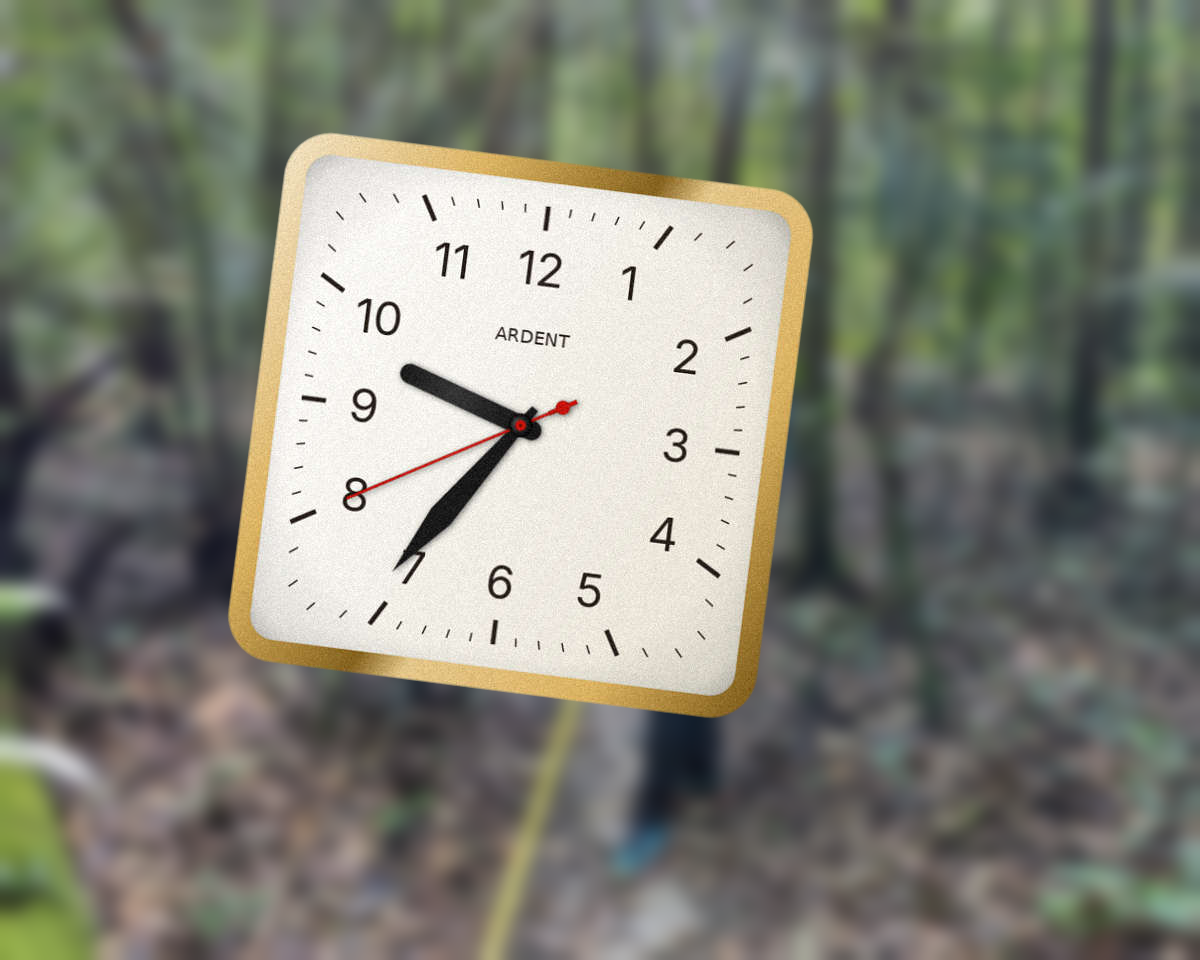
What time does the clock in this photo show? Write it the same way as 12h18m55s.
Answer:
9h35m40s
